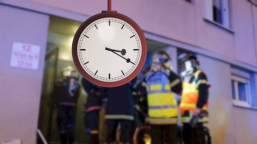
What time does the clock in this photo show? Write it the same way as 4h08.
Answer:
3h20
